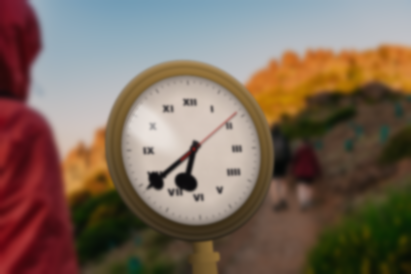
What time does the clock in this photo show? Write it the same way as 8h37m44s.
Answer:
6h39m09s
